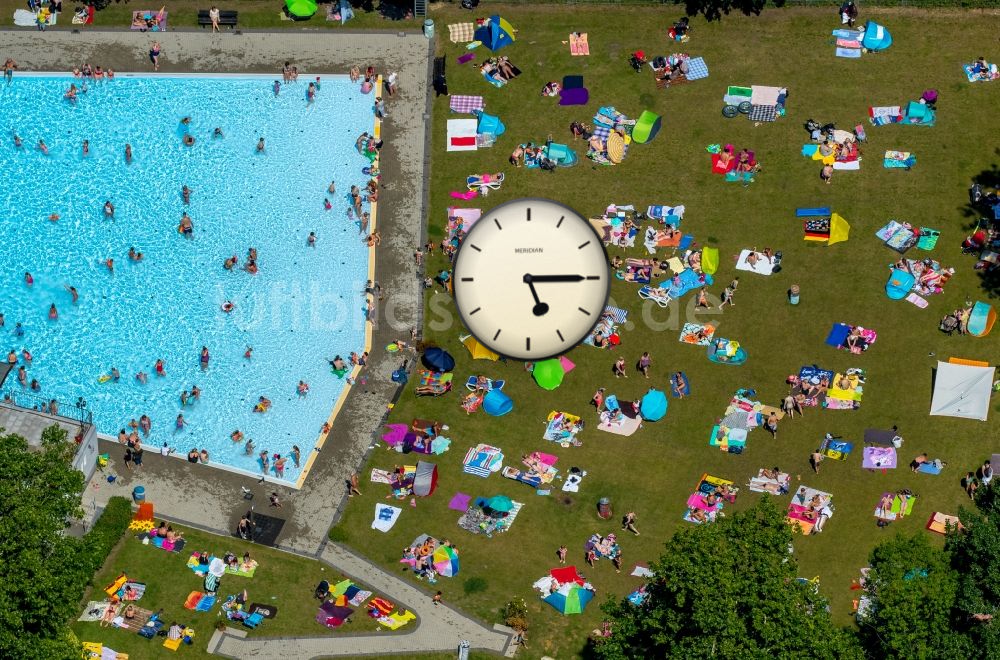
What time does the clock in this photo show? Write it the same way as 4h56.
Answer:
5h15
